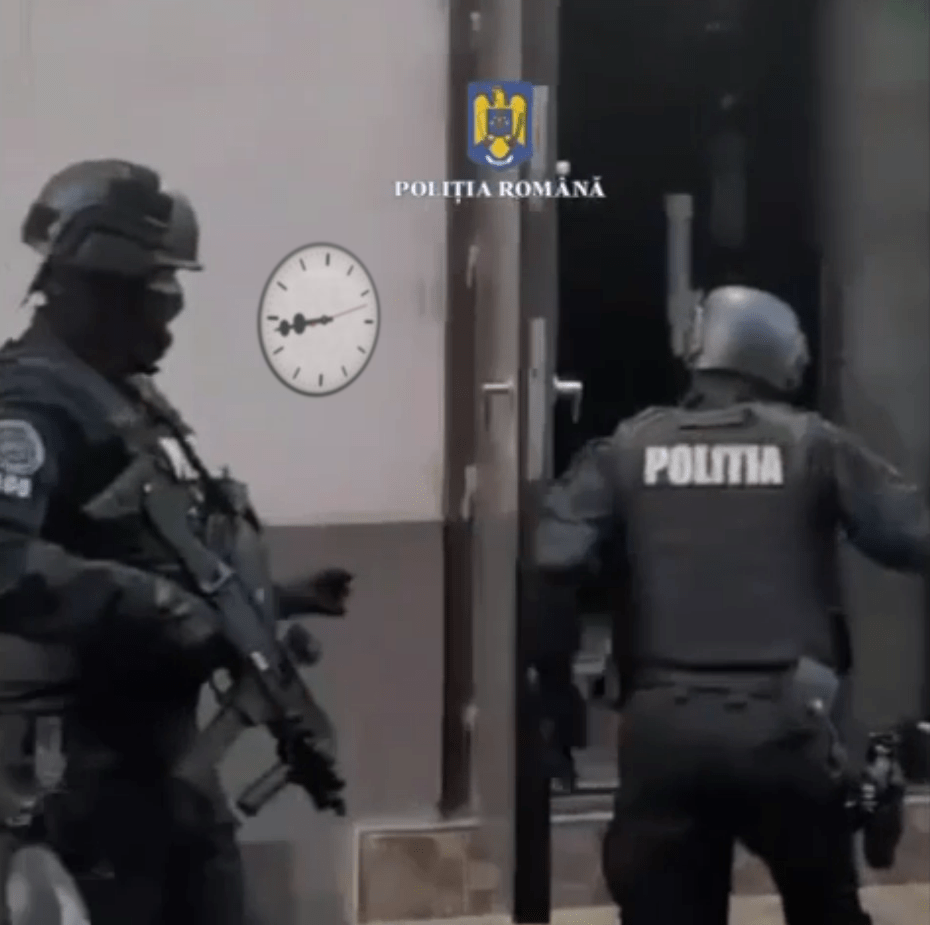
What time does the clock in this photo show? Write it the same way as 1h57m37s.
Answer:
8h43m12s
